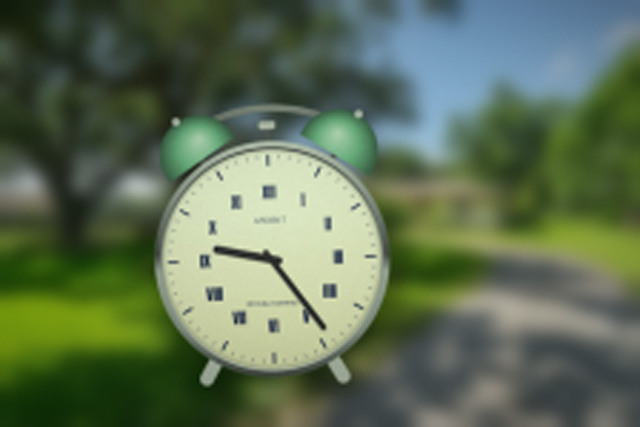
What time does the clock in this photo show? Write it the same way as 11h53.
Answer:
9h24
